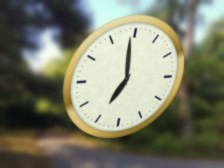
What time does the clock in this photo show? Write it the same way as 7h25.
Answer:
6h59
